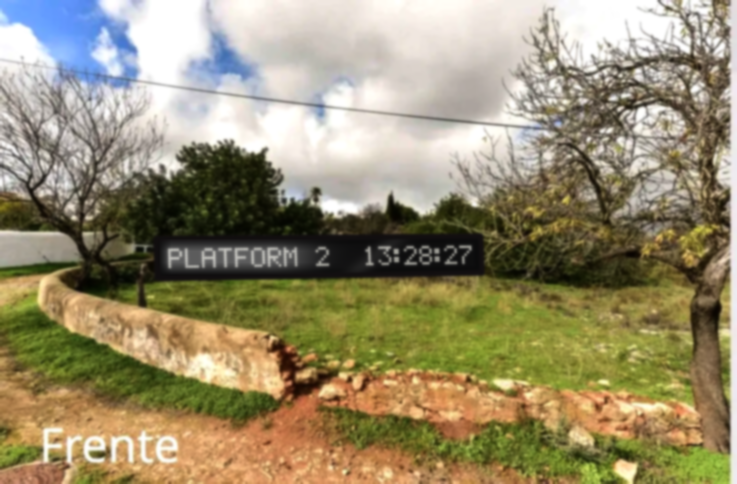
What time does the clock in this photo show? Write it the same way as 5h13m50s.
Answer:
13h28m27s
